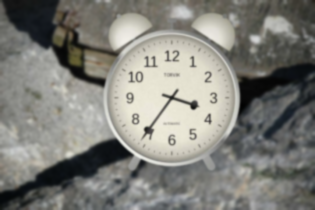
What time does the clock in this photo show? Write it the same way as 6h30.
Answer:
3h36
